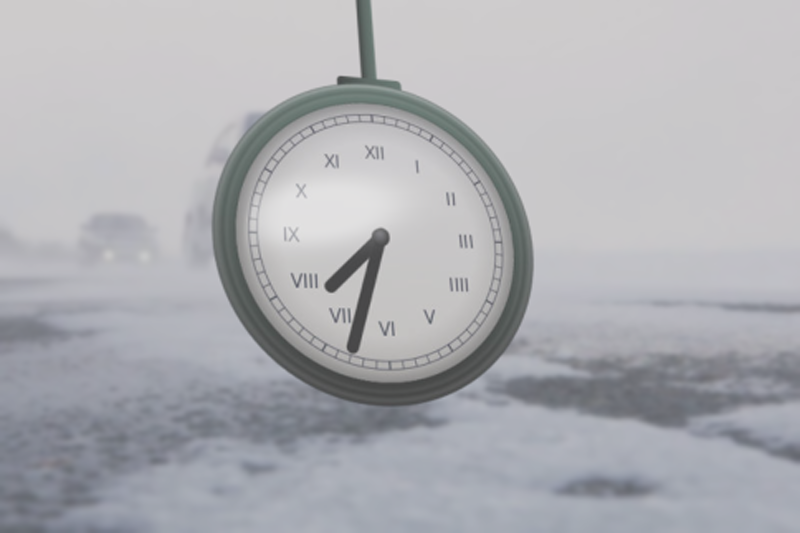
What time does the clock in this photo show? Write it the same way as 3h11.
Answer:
7h33
